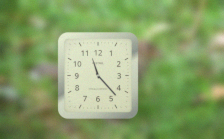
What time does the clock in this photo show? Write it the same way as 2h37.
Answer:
11h23
